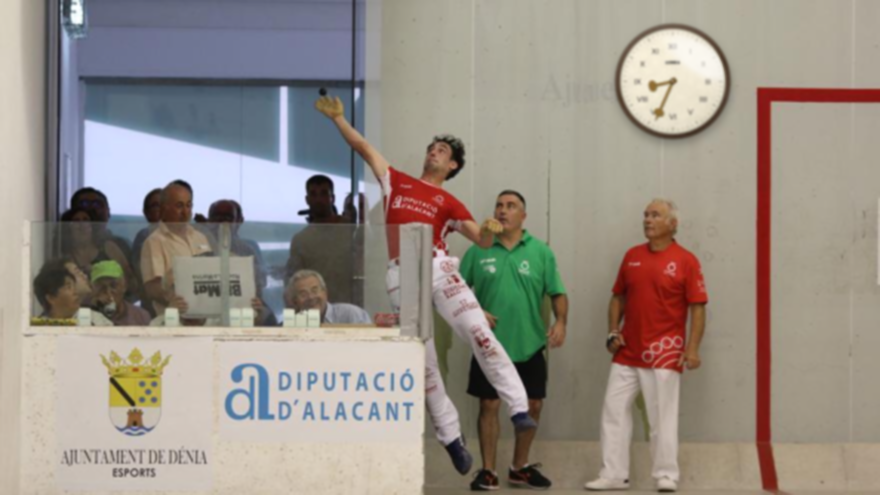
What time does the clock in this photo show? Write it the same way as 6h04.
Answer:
8h34
